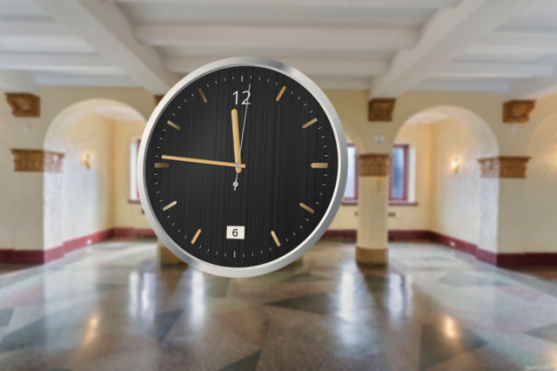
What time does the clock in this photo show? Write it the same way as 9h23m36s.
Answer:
11h46m01s
